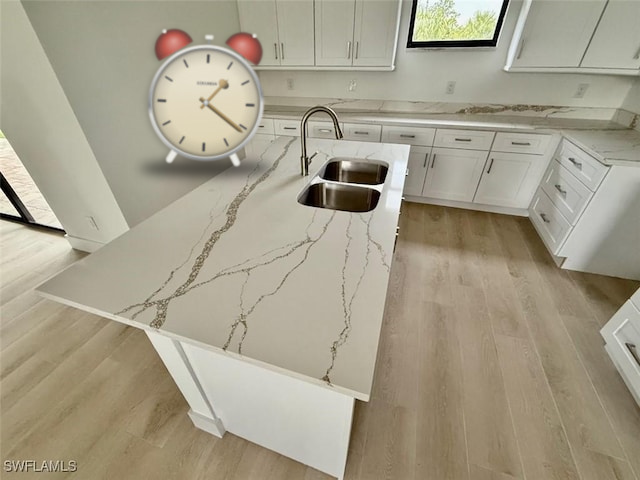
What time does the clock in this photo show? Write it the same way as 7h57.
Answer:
1h21
